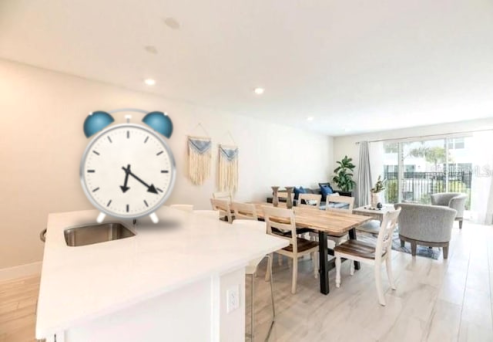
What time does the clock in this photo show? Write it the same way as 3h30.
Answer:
6h21
